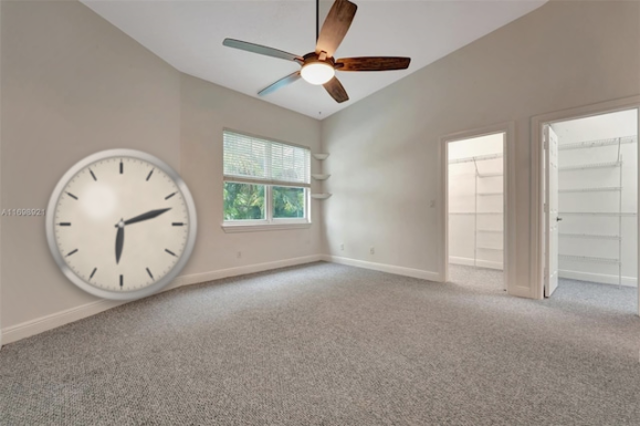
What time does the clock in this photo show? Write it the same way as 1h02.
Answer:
6h12
